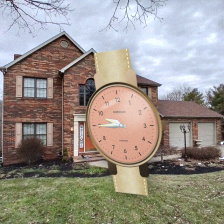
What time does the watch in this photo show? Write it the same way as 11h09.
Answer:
9h45
